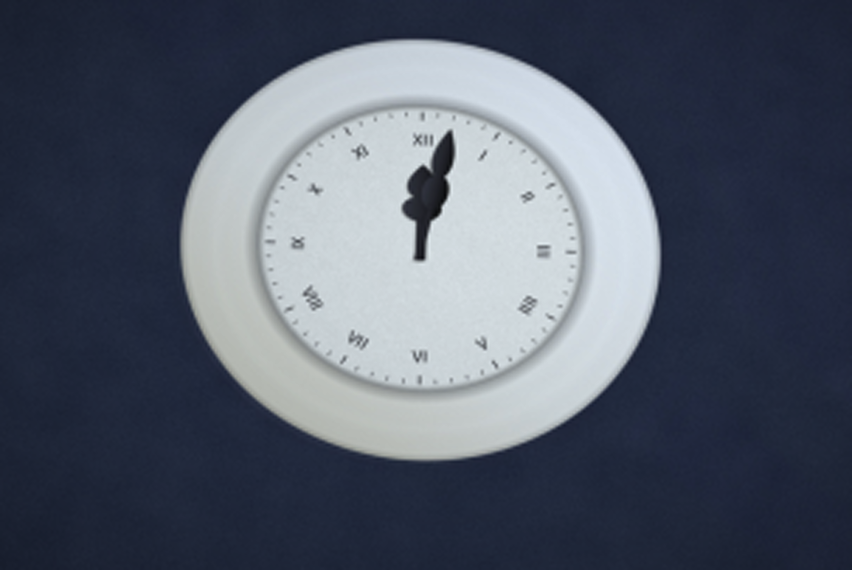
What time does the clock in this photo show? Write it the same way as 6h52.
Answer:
12h02
